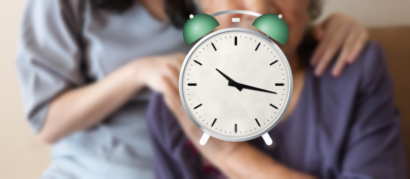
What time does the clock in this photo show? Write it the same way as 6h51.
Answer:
10h17
